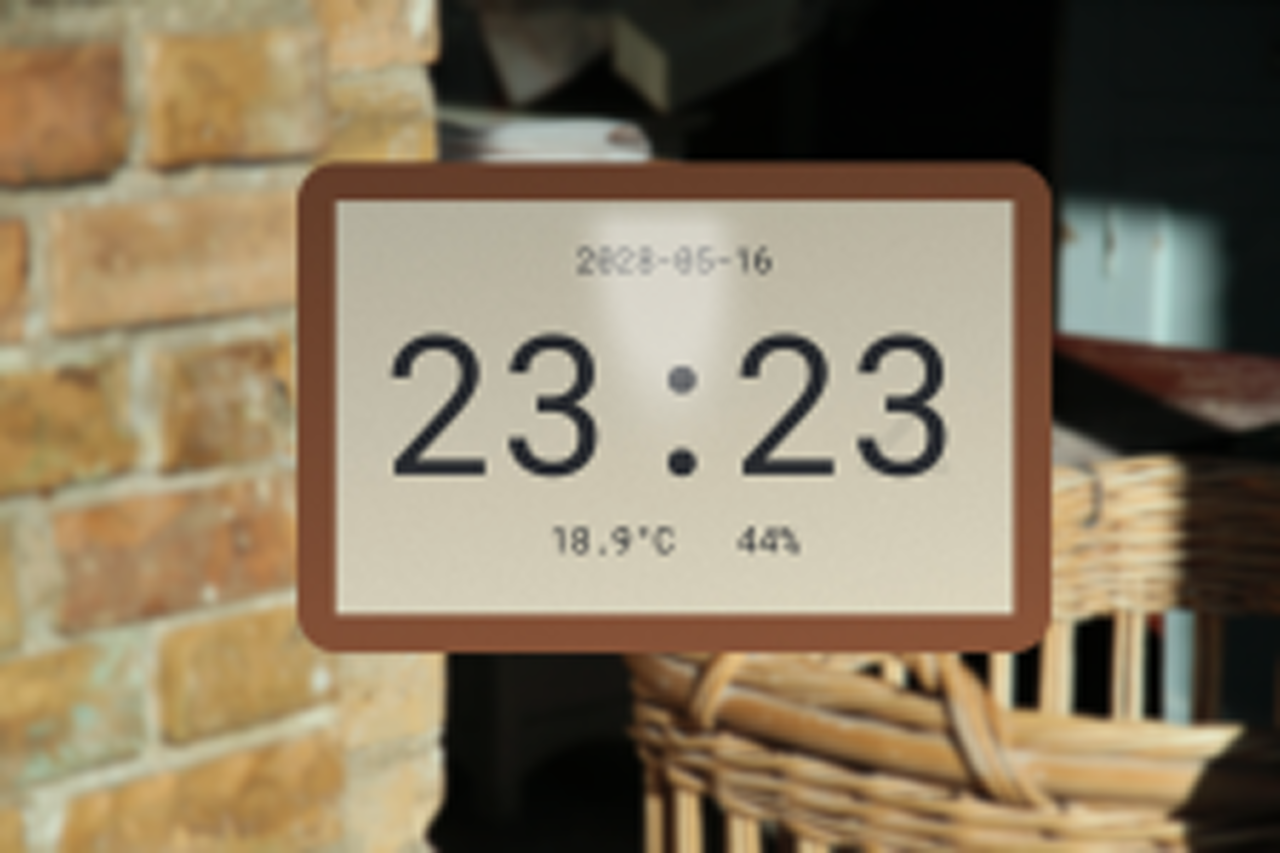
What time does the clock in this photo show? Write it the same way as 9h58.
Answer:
23h23
